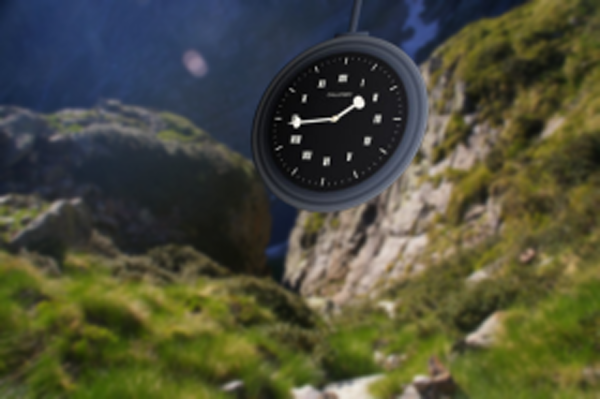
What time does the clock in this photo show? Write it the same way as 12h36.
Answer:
1h44
